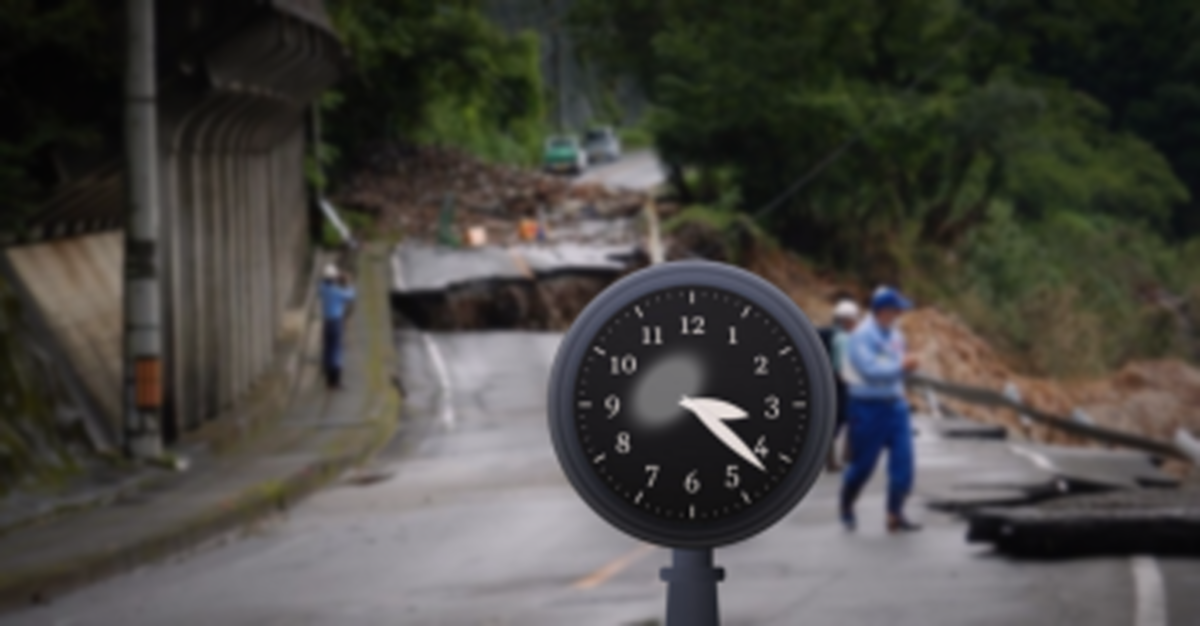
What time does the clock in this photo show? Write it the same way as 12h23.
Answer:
3h22
